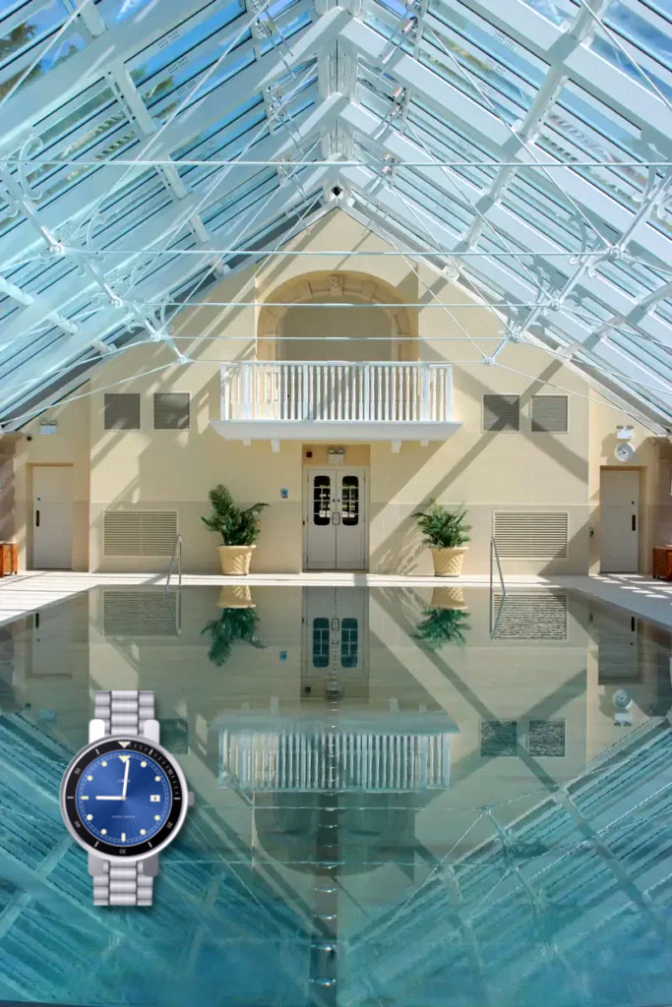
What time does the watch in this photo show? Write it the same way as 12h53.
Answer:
9h01
